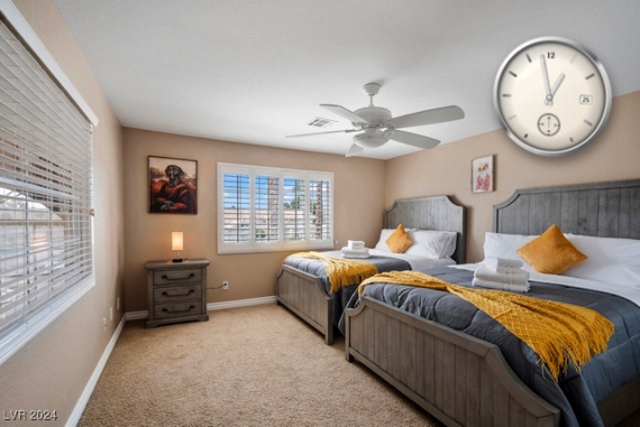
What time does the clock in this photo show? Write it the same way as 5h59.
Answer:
12h58
